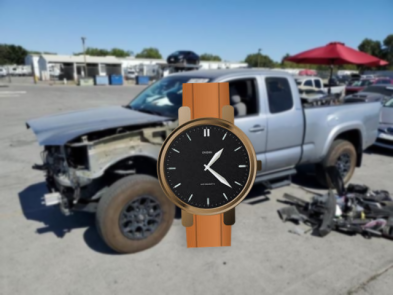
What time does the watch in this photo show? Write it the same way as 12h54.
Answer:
1h22
